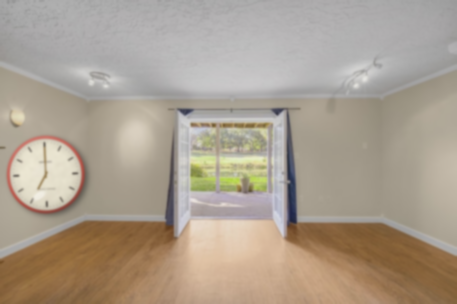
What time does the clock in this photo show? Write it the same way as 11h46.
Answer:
7h00
